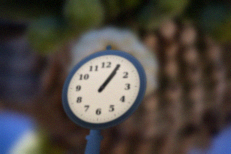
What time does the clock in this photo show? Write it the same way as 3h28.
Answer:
1h05
